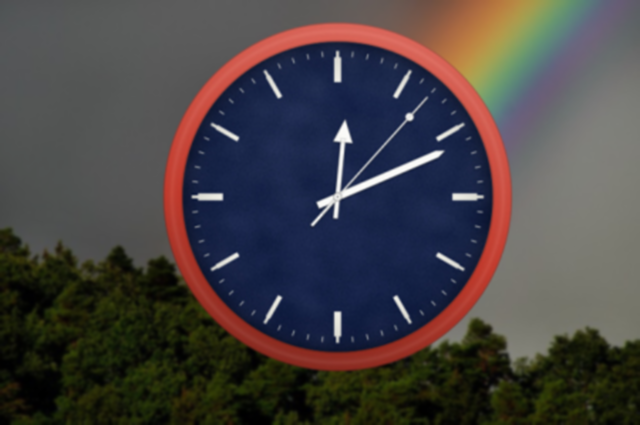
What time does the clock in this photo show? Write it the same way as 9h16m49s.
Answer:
12h11m07s
